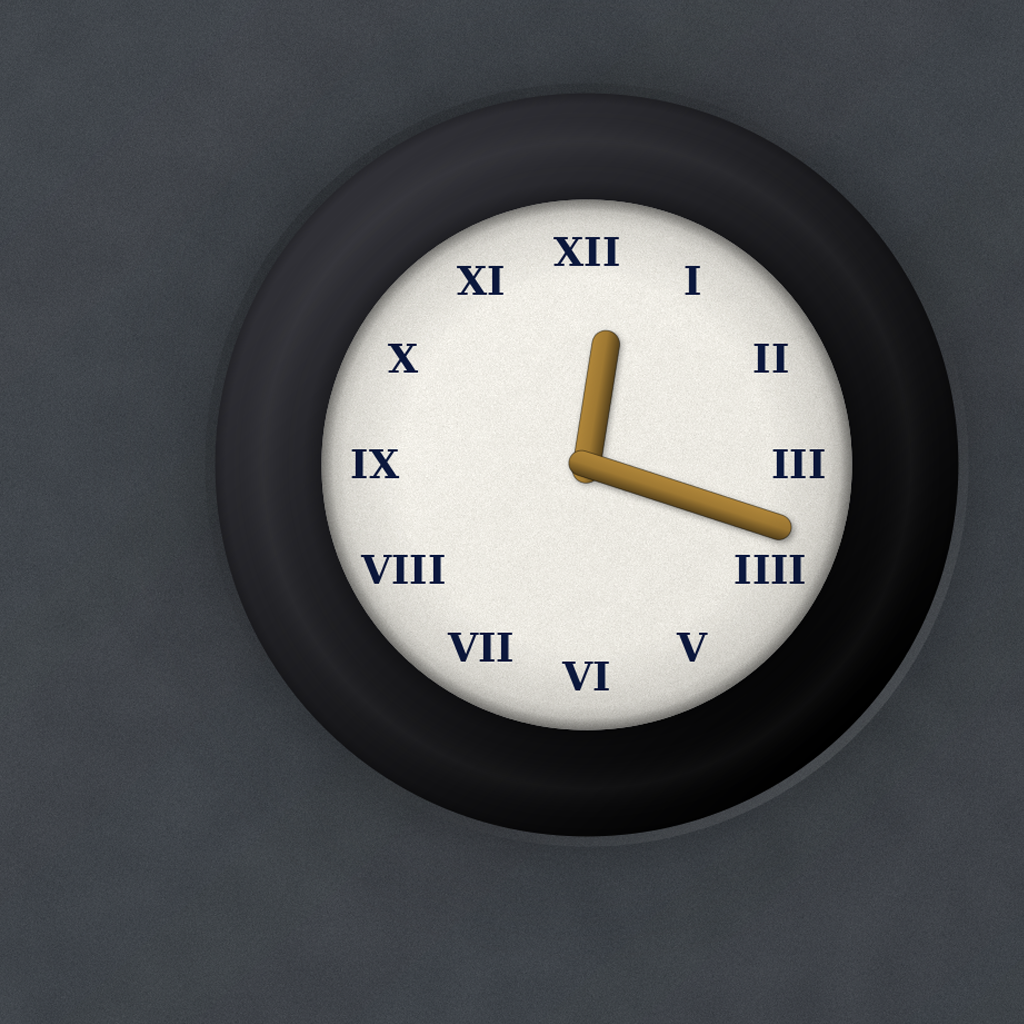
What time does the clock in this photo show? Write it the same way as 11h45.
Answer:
12h18
